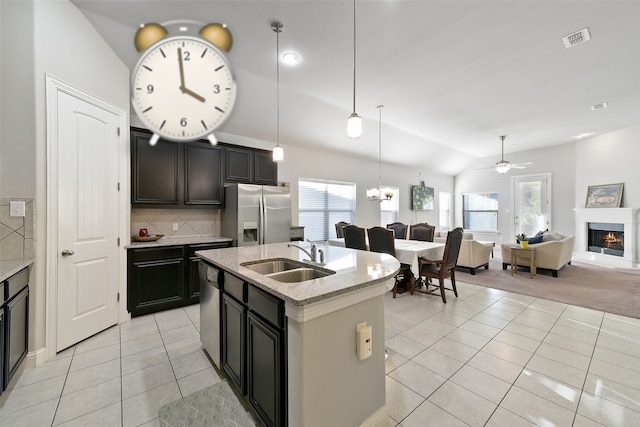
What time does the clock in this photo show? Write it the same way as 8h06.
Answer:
3h59
